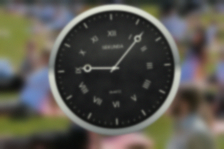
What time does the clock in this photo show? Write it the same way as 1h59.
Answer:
9h07
